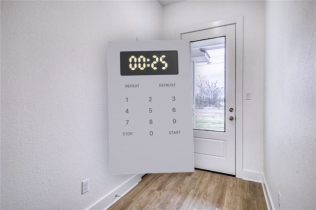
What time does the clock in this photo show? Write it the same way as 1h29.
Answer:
0h25
